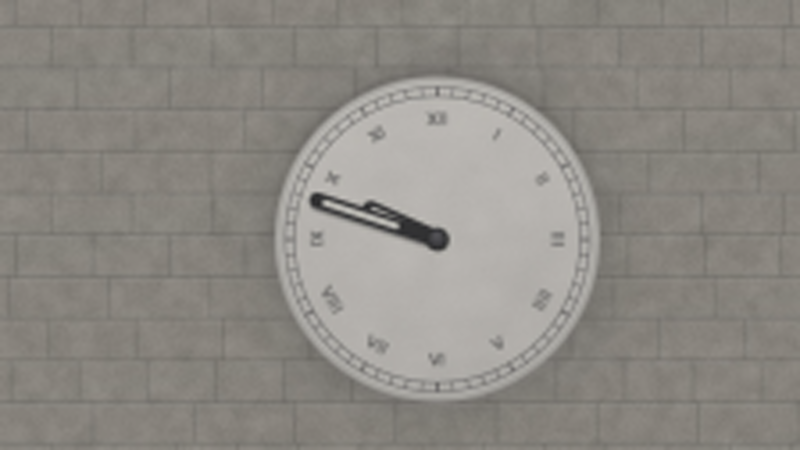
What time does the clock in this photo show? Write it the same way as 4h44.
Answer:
9h48
